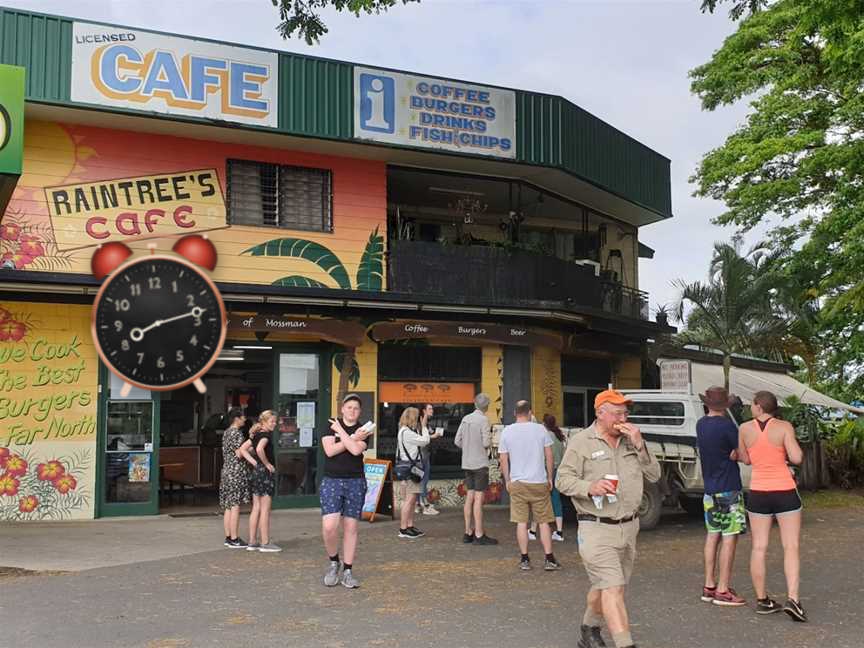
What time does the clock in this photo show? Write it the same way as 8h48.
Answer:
8h13
